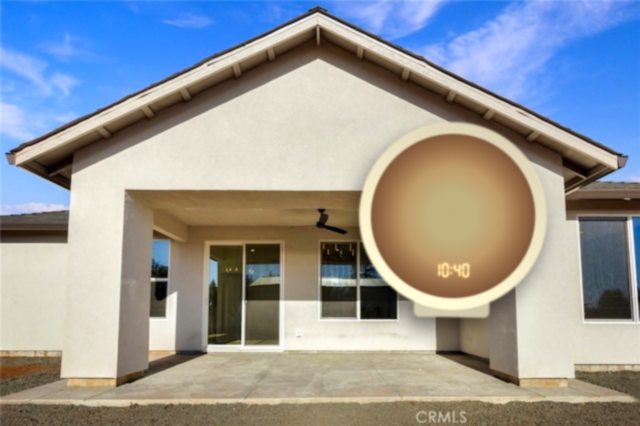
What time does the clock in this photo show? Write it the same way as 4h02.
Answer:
10h40
